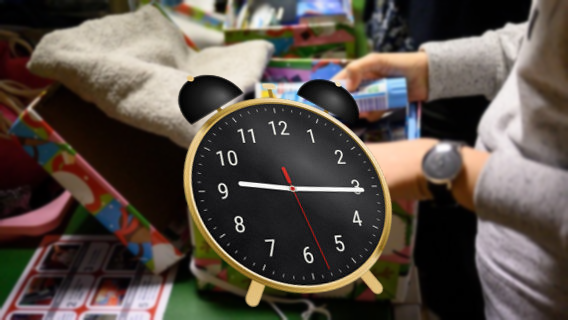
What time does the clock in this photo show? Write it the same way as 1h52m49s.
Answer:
9h15m28s
